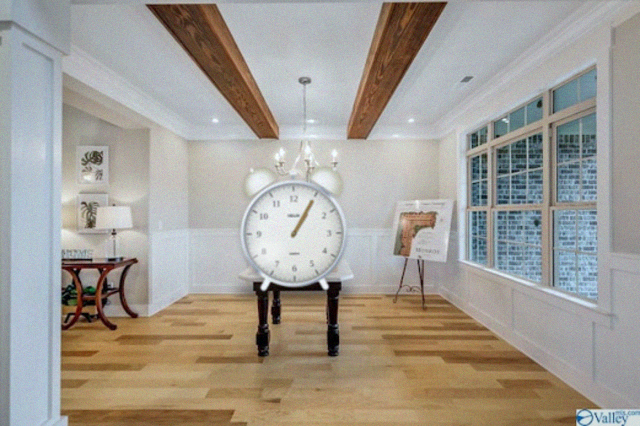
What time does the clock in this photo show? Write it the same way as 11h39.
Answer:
1h05
